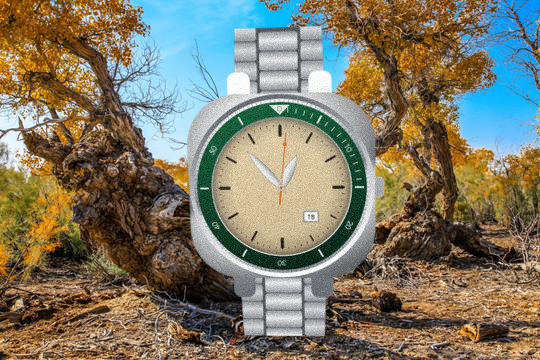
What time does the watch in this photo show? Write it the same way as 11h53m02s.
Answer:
12h53m01s
